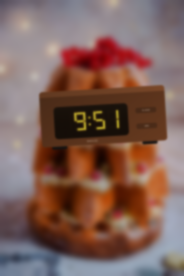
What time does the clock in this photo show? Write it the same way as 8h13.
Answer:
9h51
